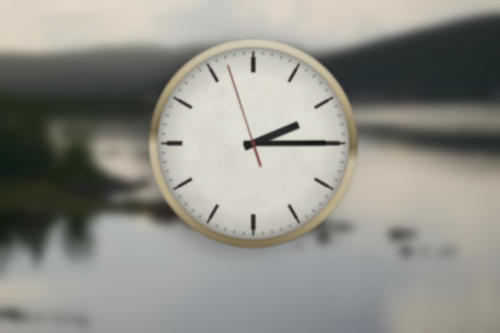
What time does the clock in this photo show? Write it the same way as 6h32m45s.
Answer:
2h14m57s
